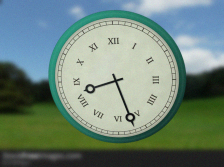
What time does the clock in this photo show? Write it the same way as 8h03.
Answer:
8h27
